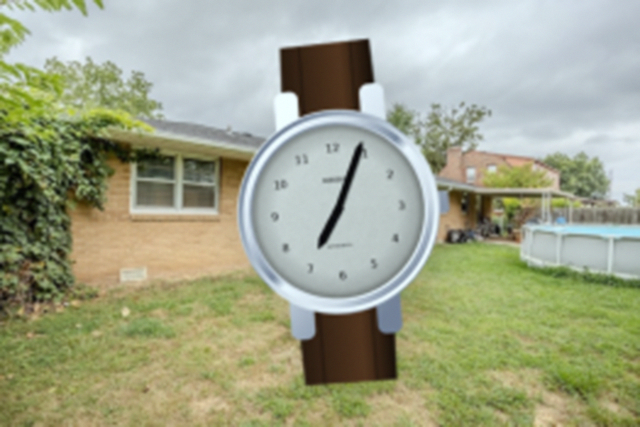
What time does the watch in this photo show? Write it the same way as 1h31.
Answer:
7h04
